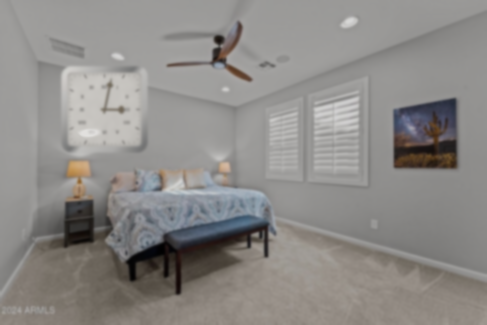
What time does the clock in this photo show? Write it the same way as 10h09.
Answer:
3h02
